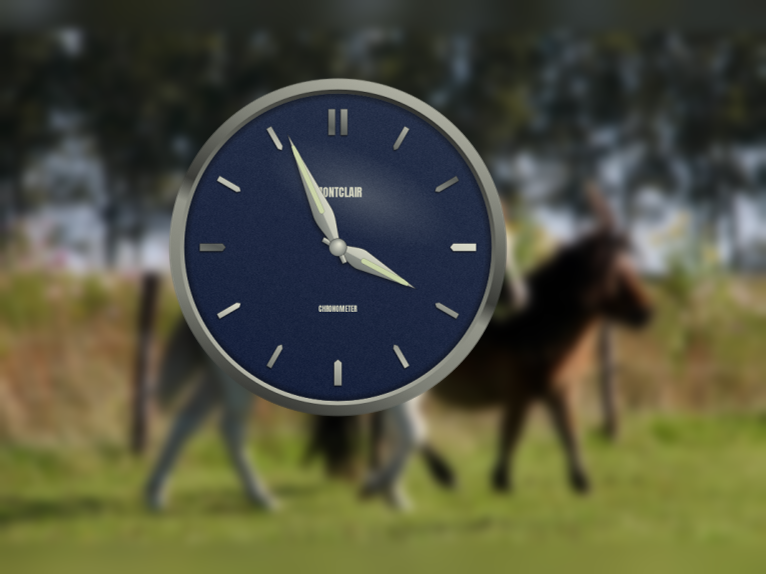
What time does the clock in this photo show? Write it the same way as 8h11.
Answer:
3h56
